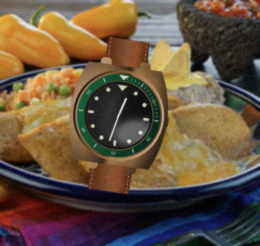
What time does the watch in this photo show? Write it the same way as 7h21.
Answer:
12h32
